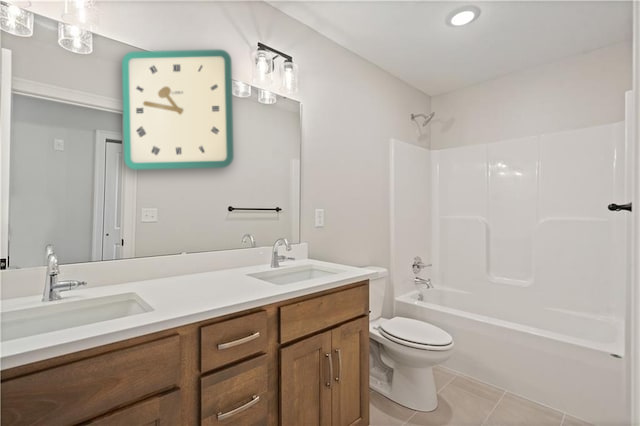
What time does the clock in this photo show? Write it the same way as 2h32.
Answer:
10h47
